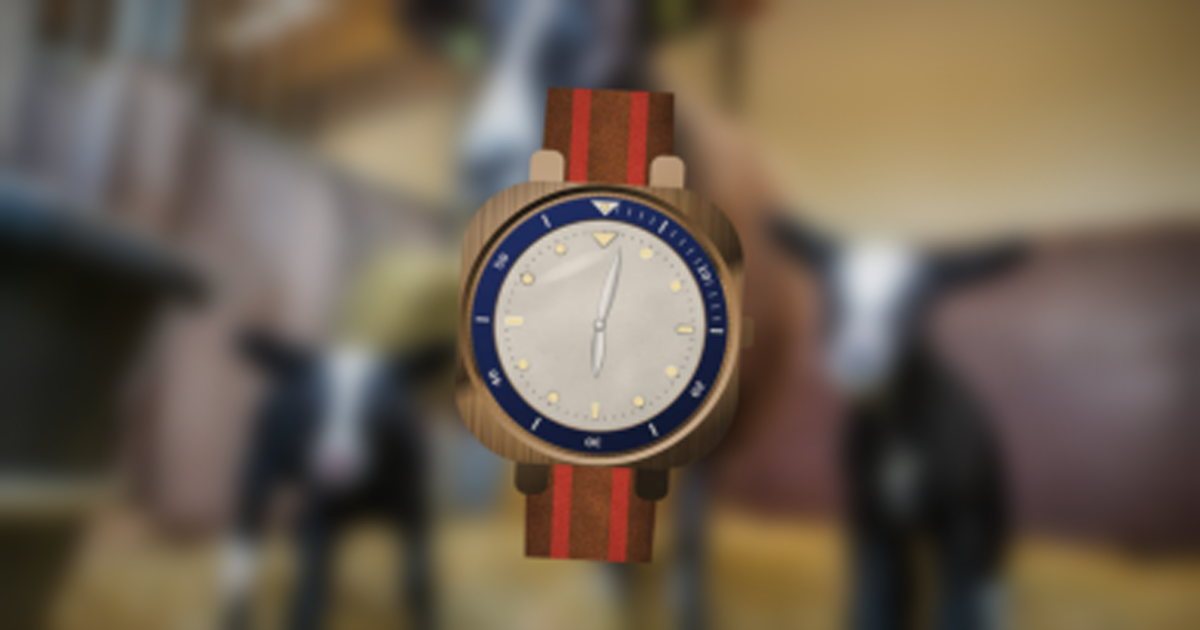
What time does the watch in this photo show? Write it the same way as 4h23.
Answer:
6h02
